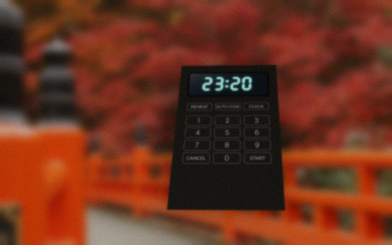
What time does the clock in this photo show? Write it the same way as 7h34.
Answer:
23h20
